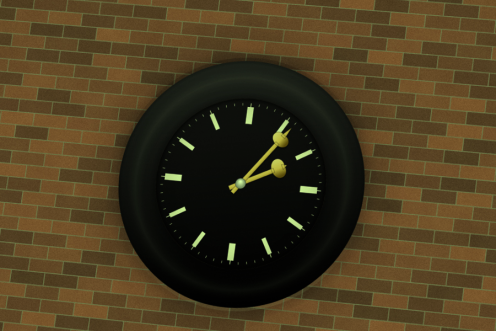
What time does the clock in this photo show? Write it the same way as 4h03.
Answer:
2h06
